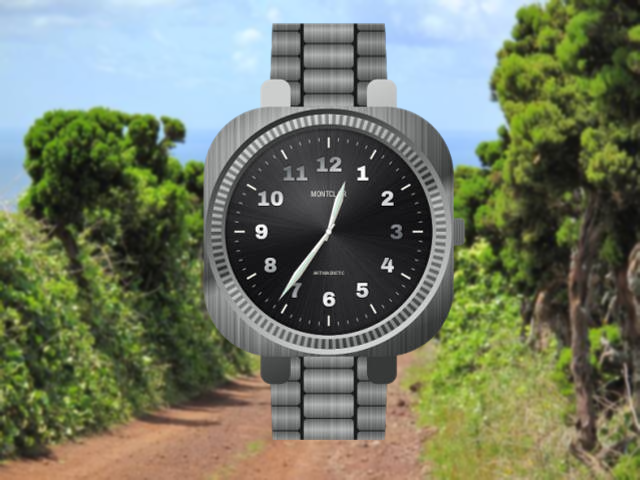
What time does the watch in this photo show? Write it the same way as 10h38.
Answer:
12h36
